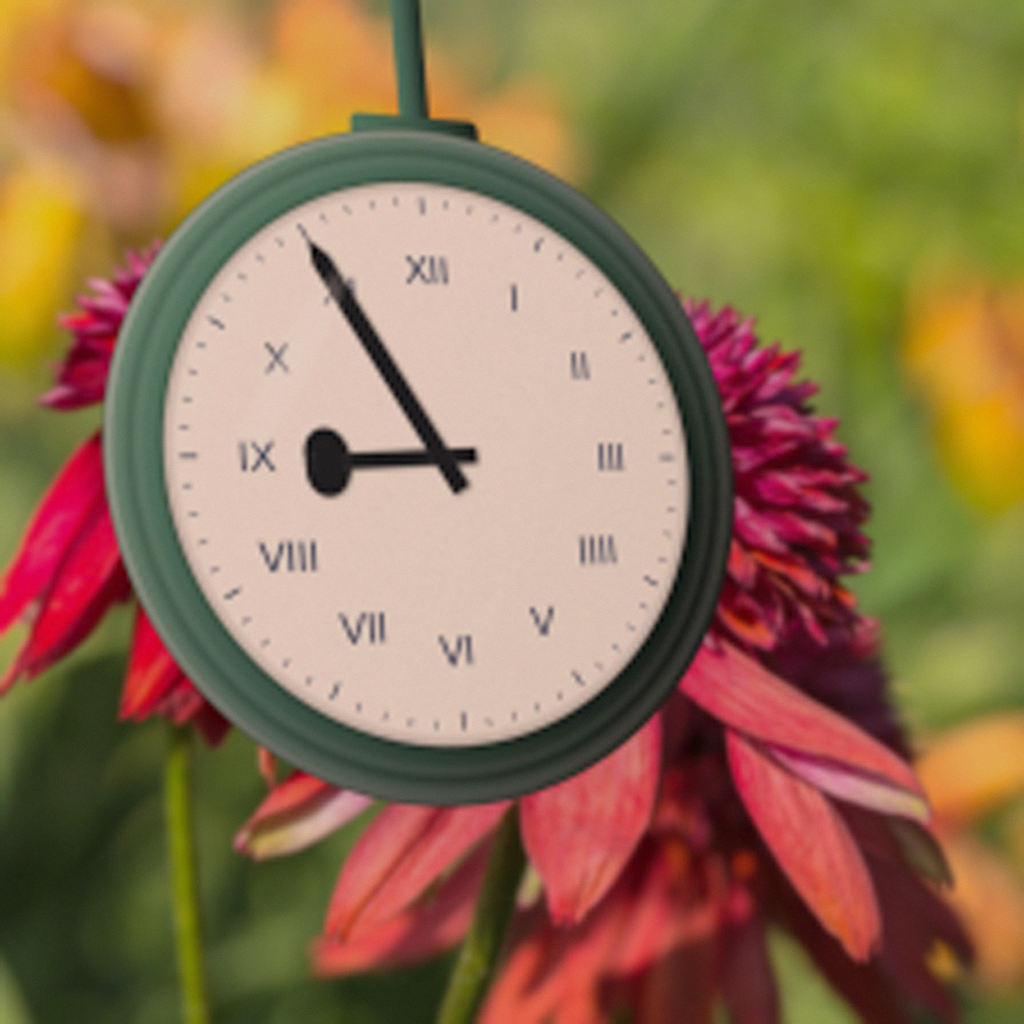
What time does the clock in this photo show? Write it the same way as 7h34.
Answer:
8h55
